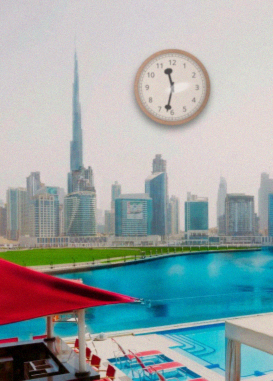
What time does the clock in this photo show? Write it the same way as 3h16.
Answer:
11h32
